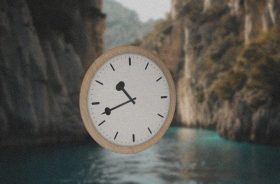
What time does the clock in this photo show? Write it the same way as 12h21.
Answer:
10h42
